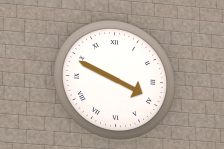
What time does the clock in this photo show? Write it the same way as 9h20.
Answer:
3h49
